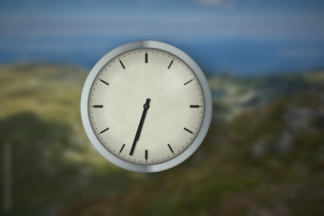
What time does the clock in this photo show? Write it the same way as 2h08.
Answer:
6h33
